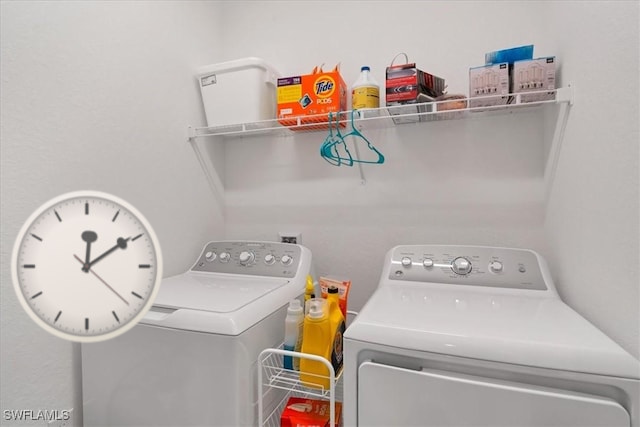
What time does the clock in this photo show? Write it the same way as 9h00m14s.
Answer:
12h09m22s
